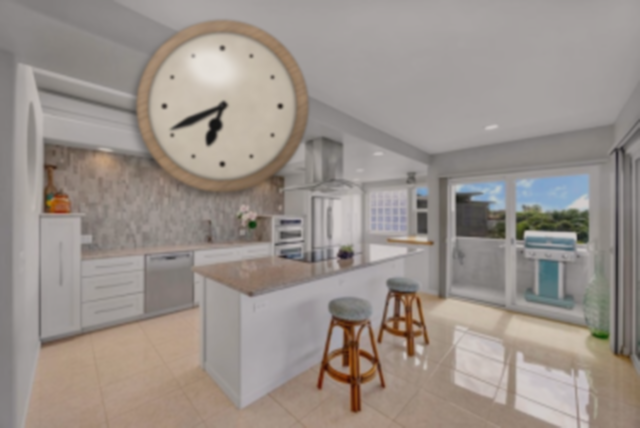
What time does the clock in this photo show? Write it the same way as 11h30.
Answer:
6h41
